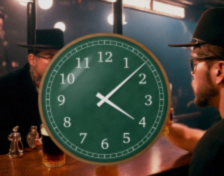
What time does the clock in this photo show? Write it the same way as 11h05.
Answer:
4h08
